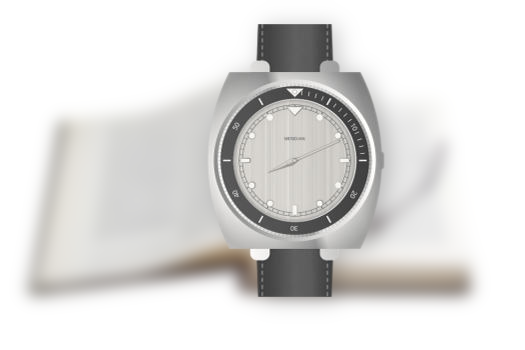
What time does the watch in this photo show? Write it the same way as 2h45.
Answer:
8h11
